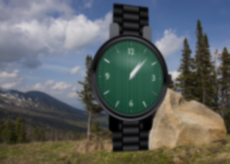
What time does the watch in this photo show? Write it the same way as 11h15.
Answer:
1h07
